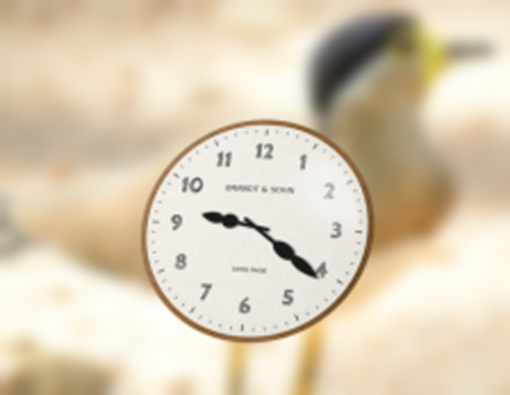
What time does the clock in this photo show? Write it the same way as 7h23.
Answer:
9h21
